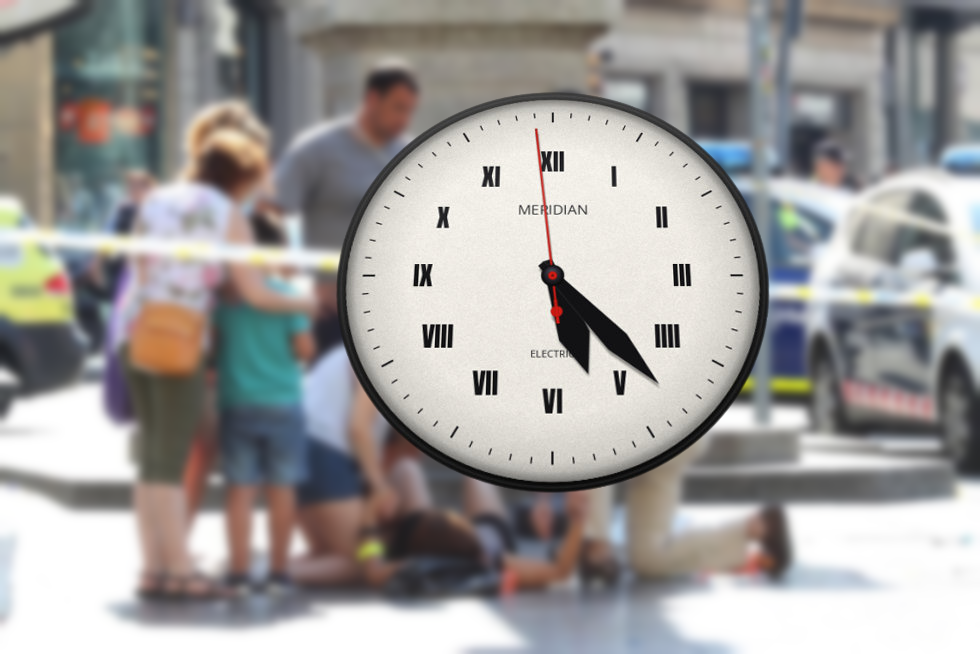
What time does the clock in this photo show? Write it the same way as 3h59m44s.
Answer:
5h22m59s
